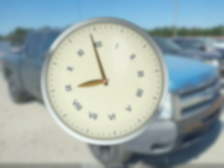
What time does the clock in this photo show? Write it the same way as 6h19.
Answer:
8h59
